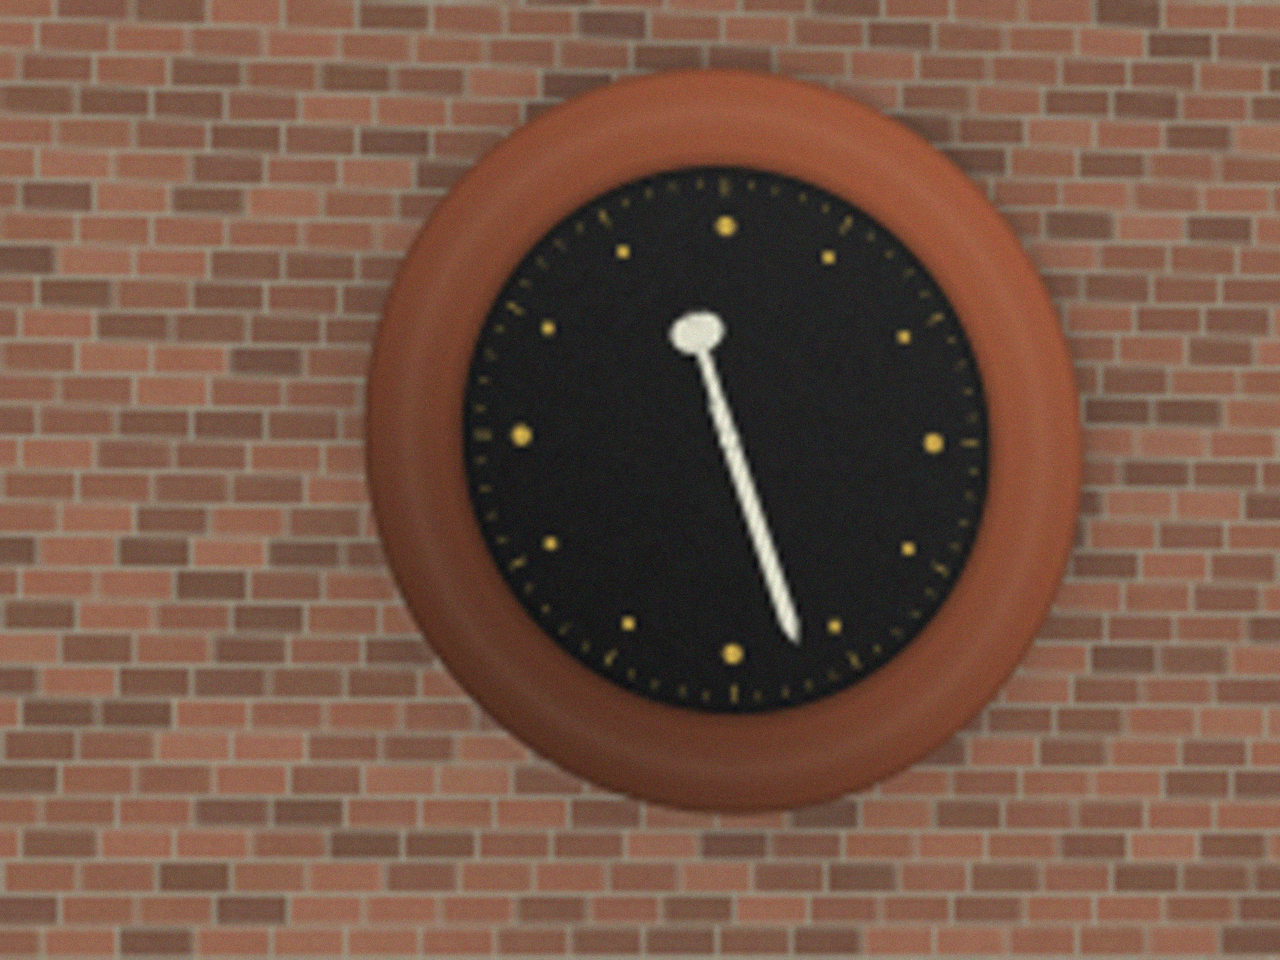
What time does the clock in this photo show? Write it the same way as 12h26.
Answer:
11h27
